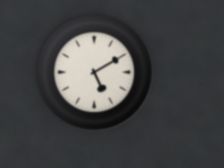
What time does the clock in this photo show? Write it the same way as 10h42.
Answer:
5h10
